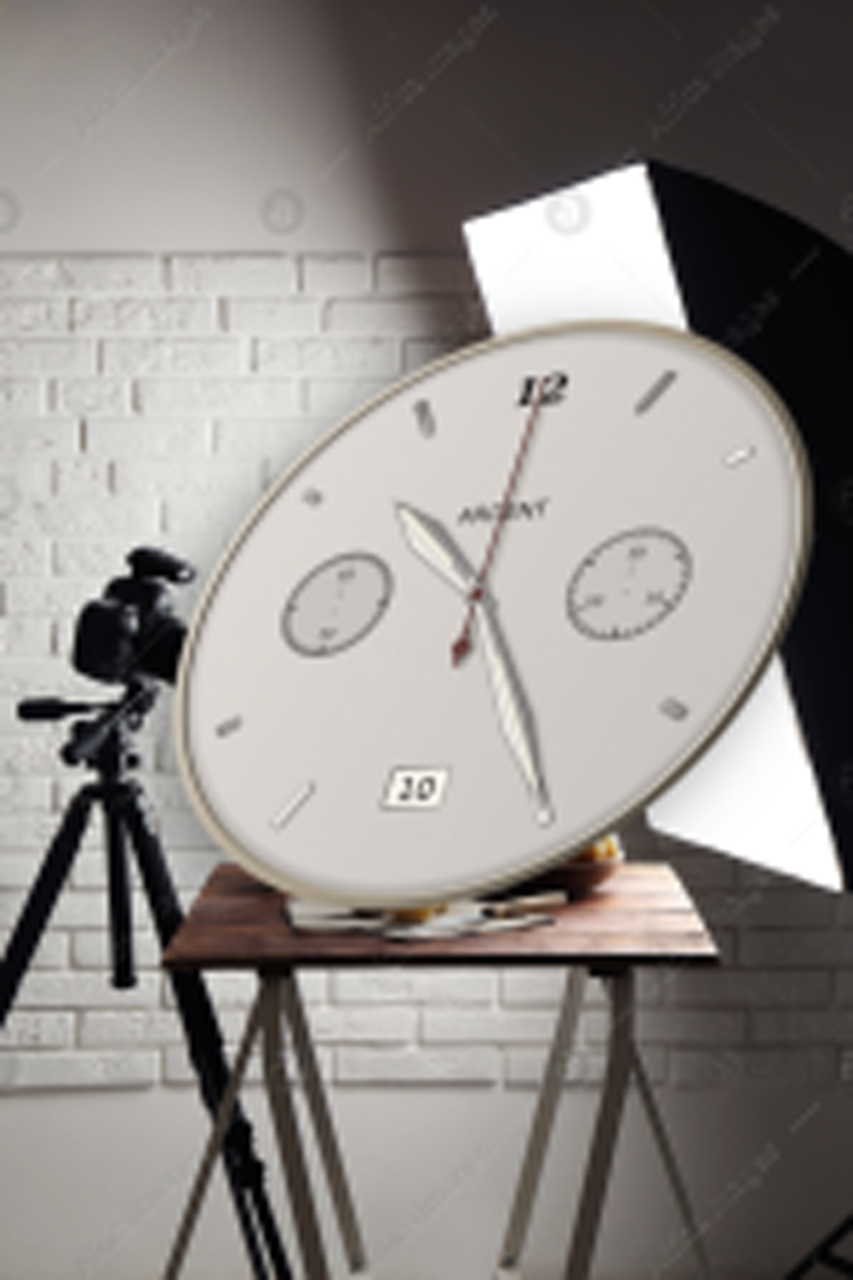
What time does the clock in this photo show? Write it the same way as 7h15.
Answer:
10h25
